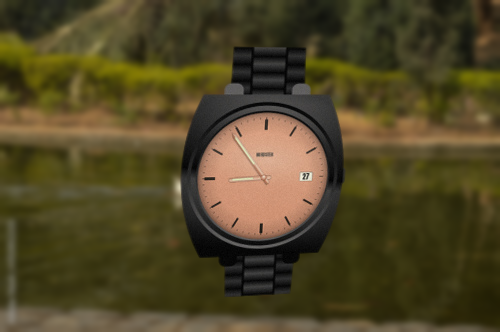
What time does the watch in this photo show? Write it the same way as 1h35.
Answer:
8h54
